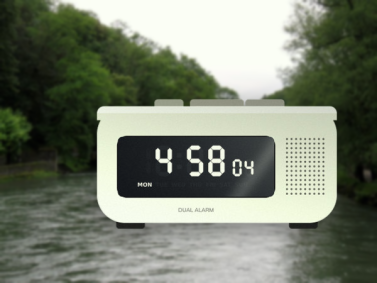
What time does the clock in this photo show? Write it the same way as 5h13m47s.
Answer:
4h58m04s
